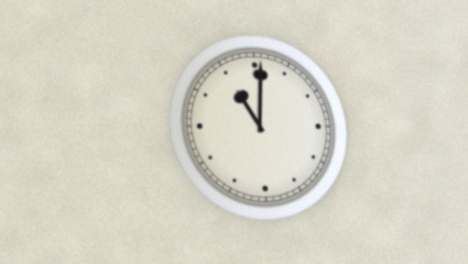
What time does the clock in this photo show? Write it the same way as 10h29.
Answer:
11h01
